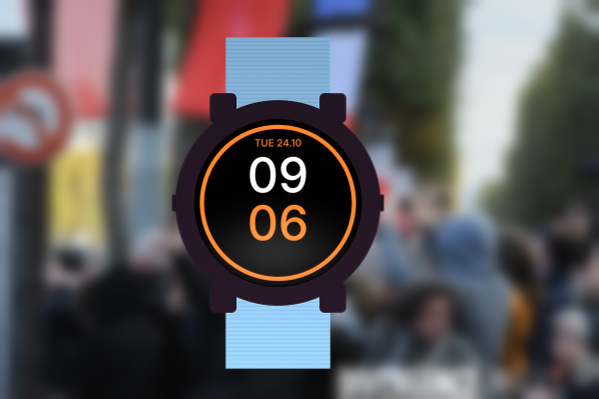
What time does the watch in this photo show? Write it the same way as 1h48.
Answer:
9h06
